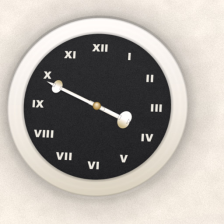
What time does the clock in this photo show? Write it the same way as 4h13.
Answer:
3h49
